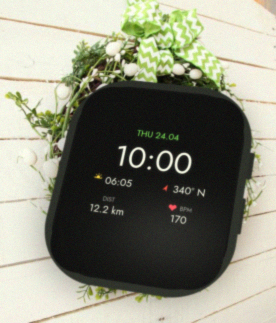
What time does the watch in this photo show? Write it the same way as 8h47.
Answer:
10h00
